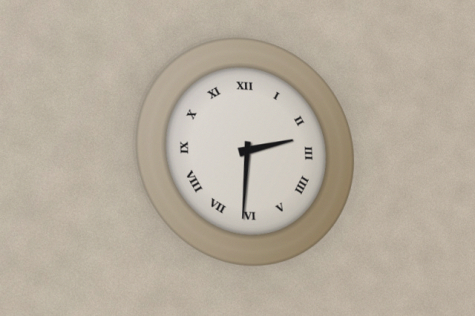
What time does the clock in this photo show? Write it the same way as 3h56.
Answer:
2h31
